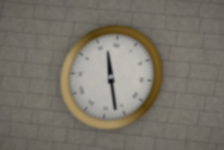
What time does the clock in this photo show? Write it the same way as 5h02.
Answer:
11h27
